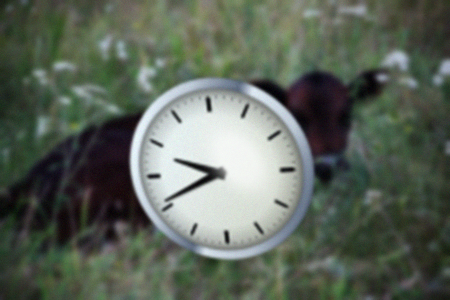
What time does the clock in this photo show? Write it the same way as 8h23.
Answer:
9h41
